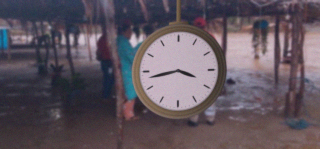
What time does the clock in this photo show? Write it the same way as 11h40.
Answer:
3h43
